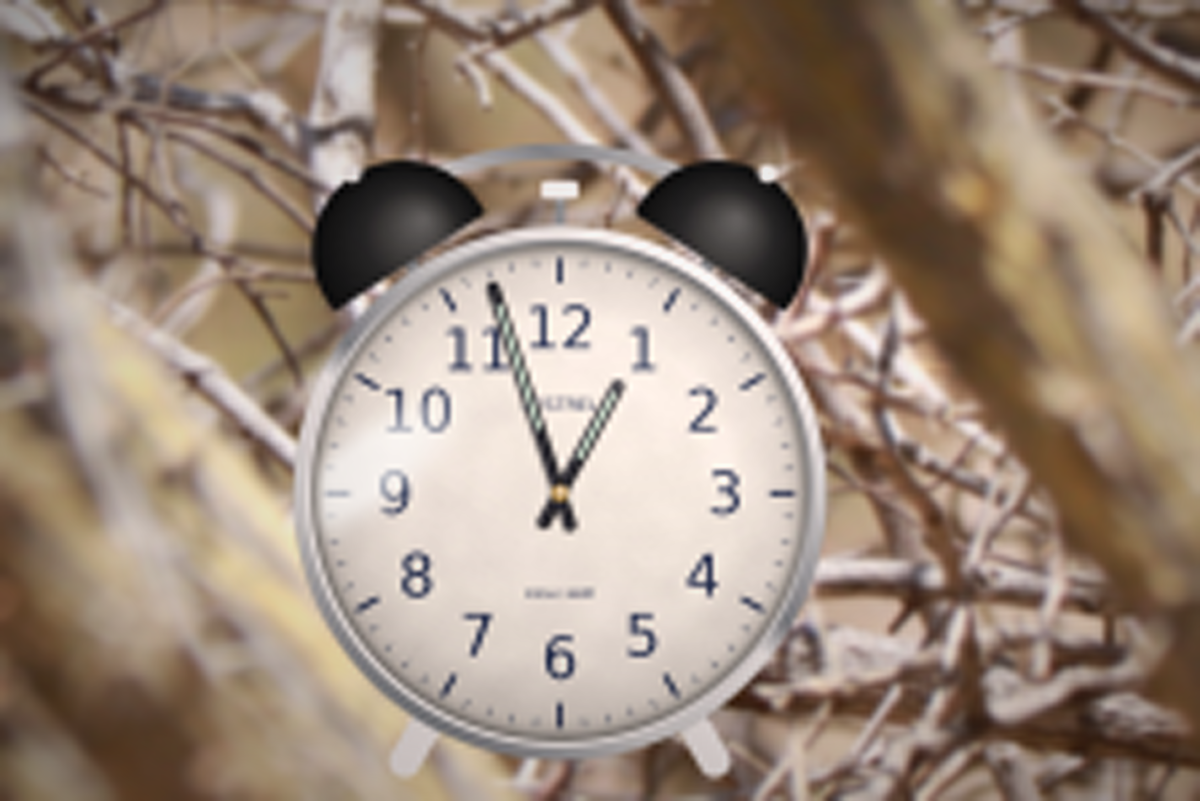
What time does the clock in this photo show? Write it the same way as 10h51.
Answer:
12h57
